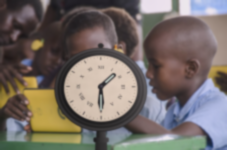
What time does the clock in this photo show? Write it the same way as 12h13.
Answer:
1h30
